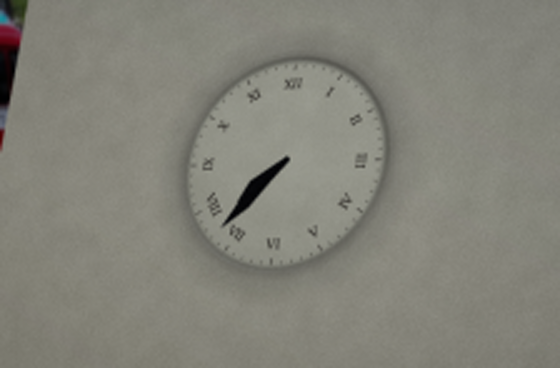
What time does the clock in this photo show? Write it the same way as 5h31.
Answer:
7h37
